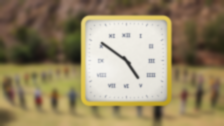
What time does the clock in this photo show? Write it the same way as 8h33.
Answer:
4h51
